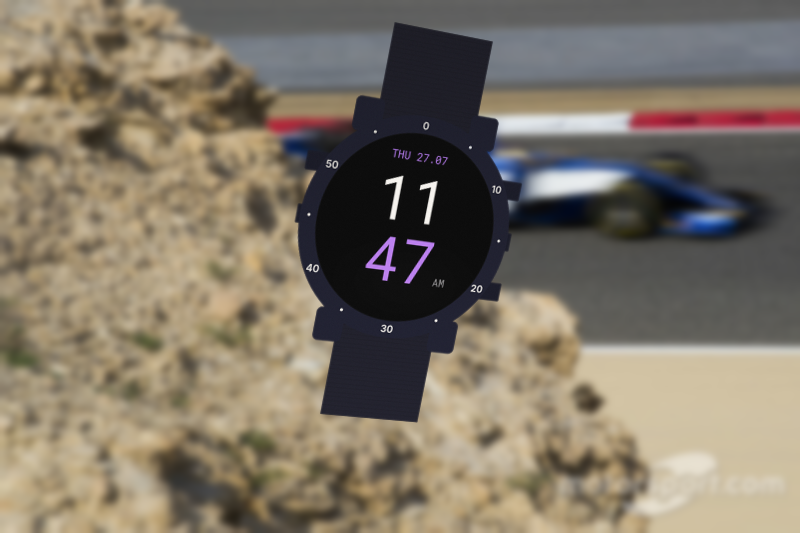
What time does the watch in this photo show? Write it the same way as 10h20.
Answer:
11h47
